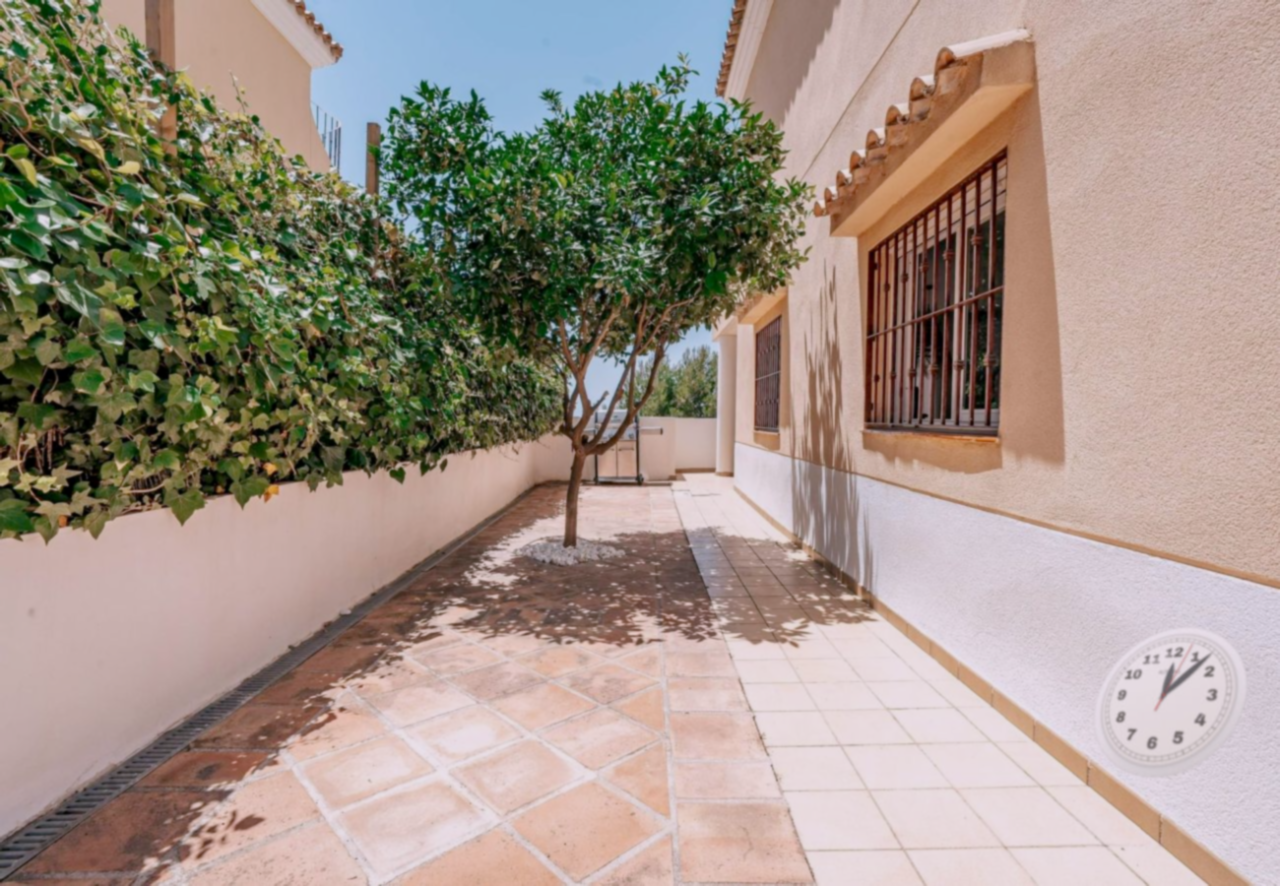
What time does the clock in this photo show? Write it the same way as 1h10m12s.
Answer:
12h07m03s
